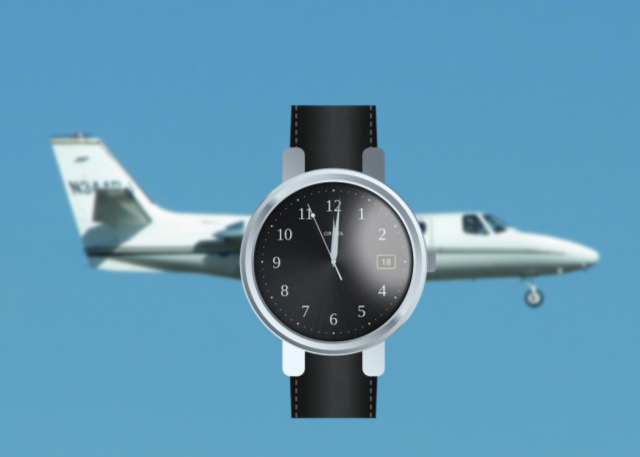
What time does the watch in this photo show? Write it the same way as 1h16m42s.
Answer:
12h00m56s
